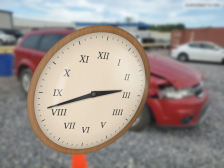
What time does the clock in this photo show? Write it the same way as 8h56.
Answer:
2h42
